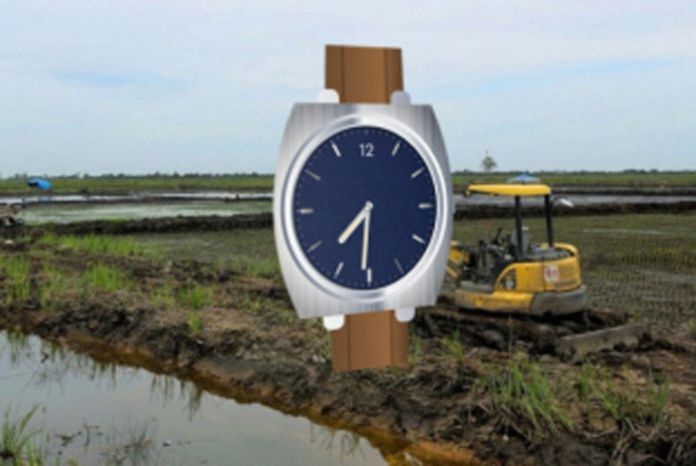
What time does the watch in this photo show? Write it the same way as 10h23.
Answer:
7h31
